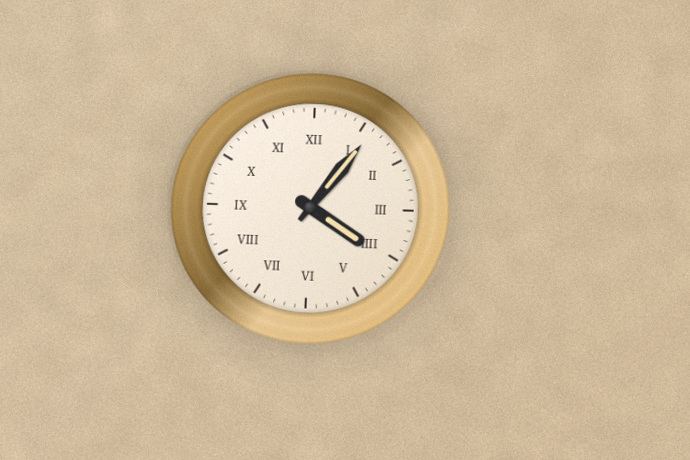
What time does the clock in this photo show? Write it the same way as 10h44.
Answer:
4h06
